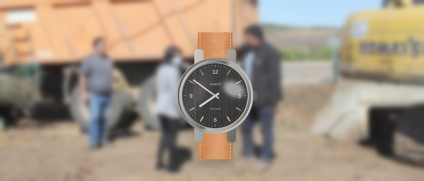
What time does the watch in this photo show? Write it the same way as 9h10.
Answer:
7h51
